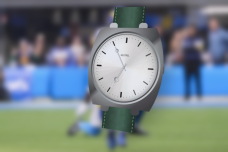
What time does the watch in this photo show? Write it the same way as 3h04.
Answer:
6h55
